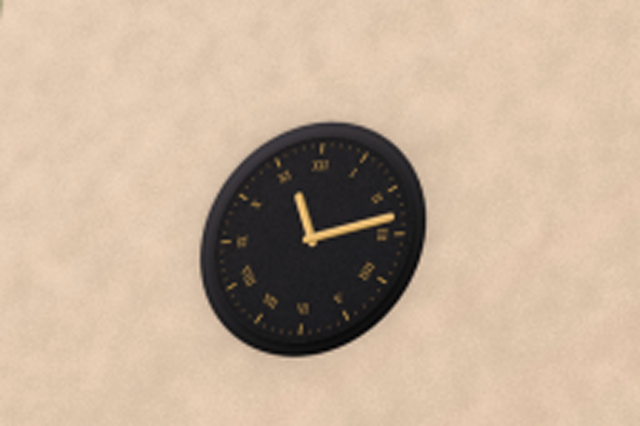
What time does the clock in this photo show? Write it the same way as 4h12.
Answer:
11h13
